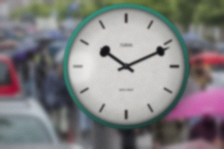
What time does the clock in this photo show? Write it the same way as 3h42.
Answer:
10h11
